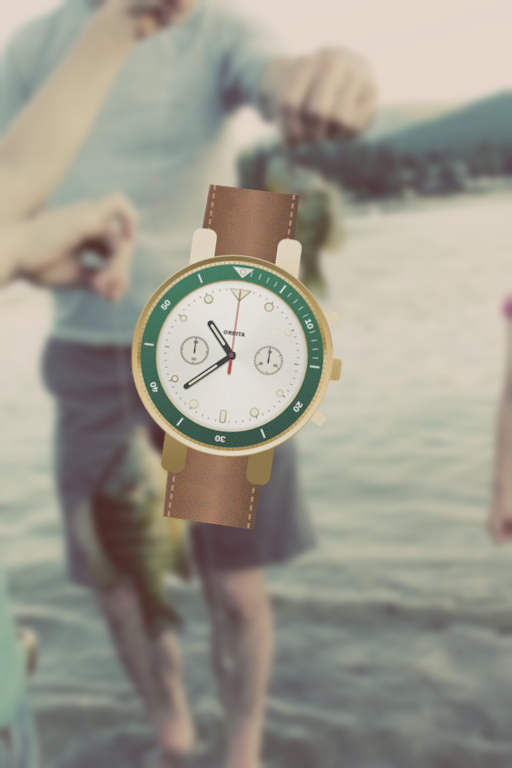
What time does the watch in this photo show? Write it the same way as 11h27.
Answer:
10h38
